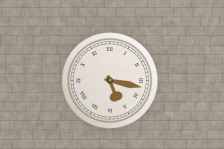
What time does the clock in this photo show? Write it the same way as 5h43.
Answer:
5h17
